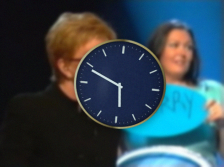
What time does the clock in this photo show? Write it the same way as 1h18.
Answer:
5h49
